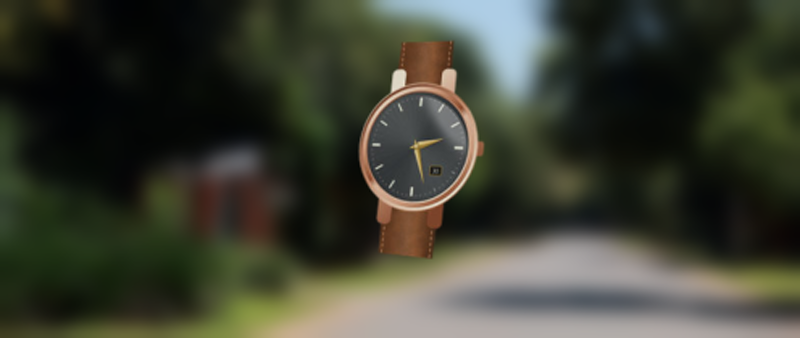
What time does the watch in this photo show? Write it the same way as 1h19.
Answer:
2h27
